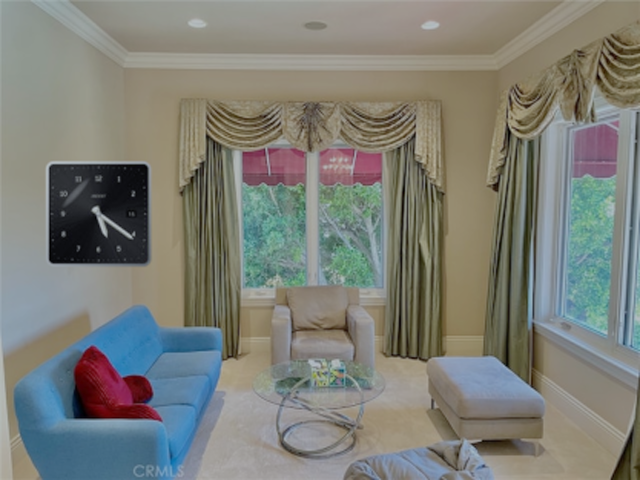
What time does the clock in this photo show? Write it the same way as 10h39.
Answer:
5h21
